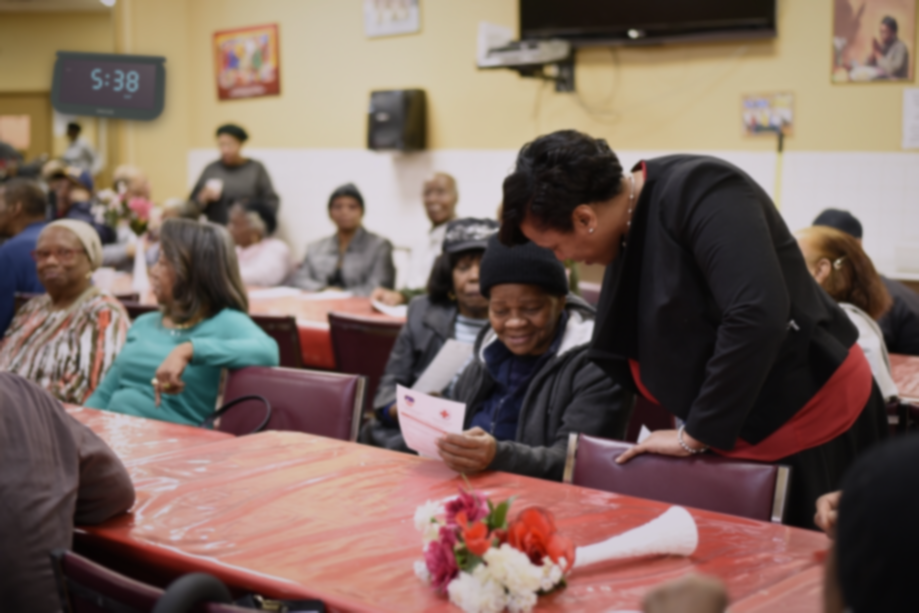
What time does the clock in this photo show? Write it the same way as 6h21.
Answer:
5h38
